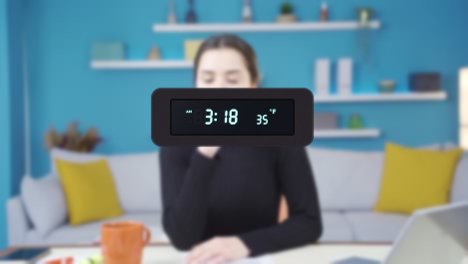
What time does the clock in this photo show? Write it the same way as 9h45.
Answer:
3h18
